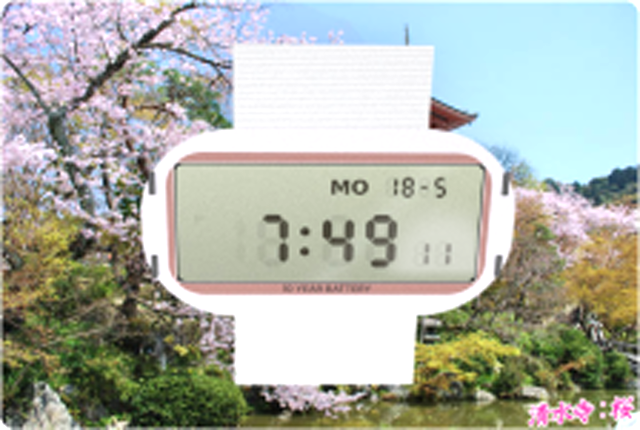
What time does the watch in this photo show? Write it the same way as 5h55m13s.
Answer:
7h49m11s
